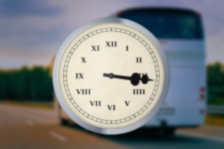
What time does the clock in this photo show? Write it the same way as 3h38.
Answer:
3h16
